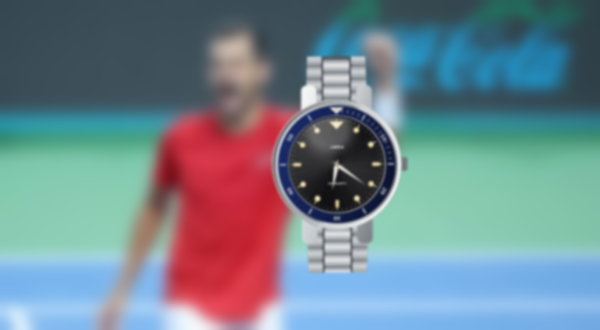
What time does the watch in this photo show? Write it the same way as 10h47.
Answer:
6h21
